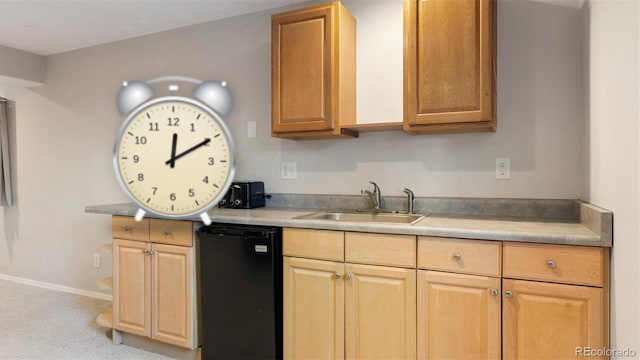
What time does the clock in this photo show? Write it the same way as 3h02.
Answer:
12h10
